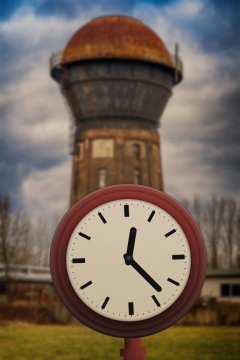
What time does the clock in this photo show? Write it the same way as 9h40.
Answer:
12h23
